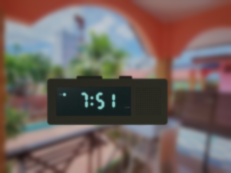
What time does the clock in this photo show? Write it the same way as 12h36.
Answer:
7h51
